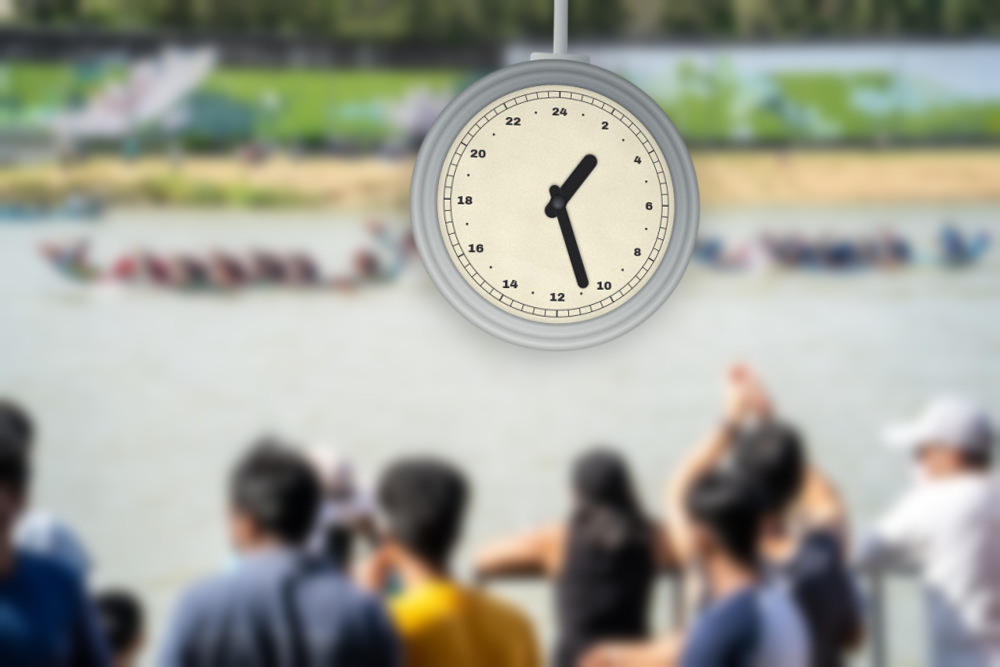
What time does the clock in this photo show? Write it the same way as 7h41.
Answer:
2h27
